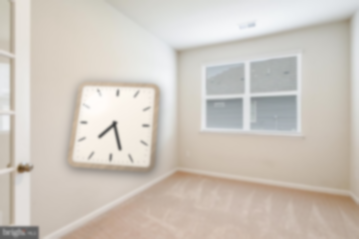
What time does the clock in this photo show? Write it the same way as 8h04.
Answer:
7h27
